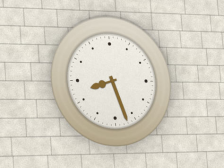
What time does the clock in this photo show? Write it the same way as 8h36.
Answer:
8h27
